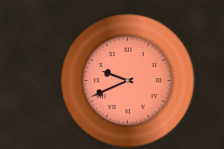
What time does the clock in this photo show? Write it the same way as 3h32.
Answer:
9h41
